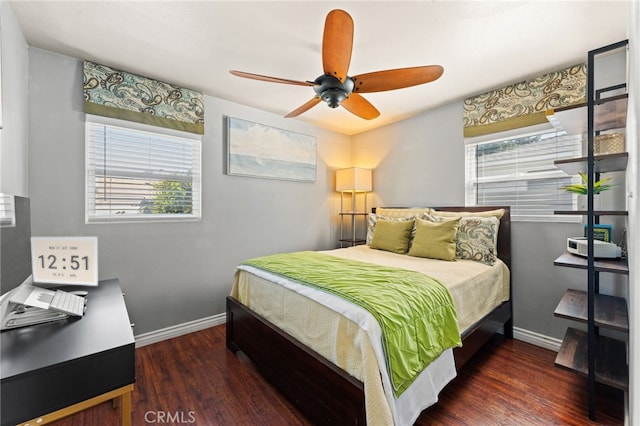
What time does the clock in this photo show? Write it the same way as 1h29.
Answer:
12h51
